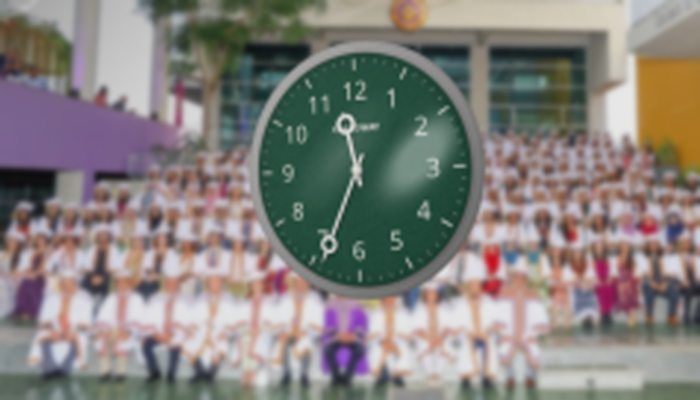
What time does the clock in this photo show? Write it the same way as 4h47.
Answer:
11h34
